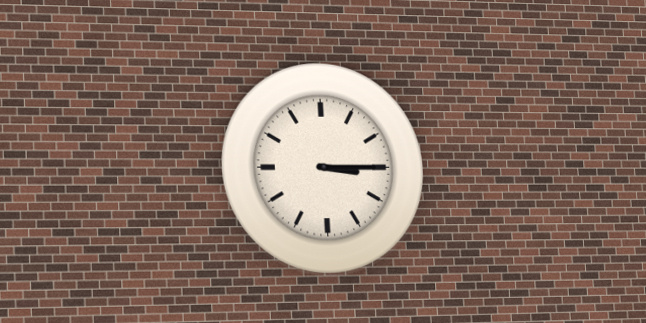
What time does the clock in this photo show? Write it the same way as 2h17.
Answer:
3h15
